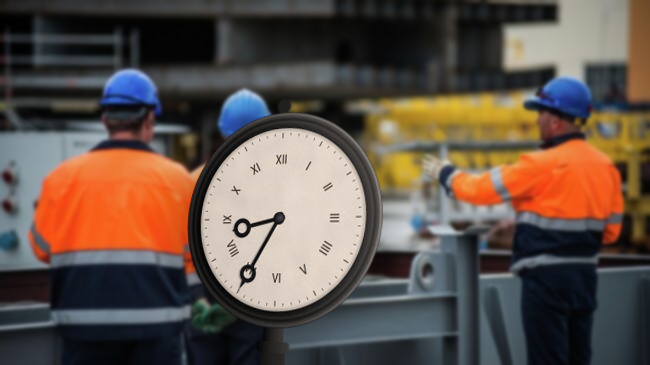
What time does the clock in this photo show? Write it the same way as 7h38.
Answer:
8h35
